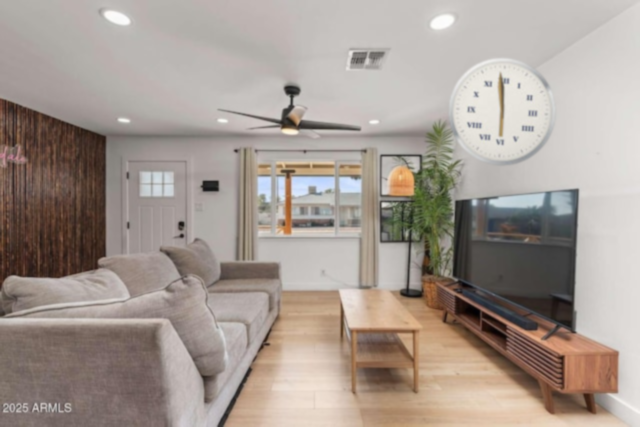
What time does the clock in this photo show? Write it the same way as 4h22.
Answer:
5h59
